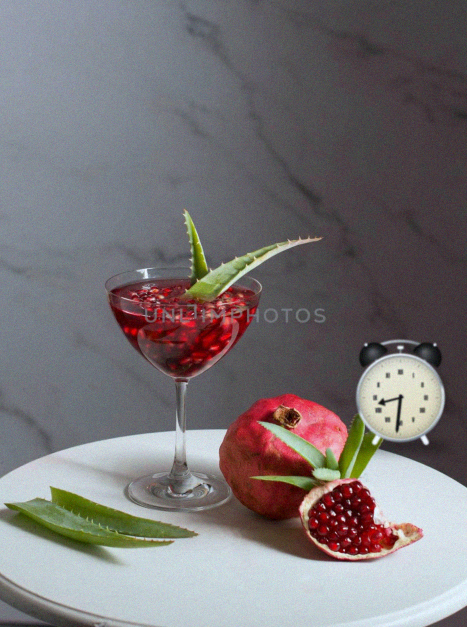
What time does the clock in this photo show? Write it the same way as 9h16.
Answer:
8h31
